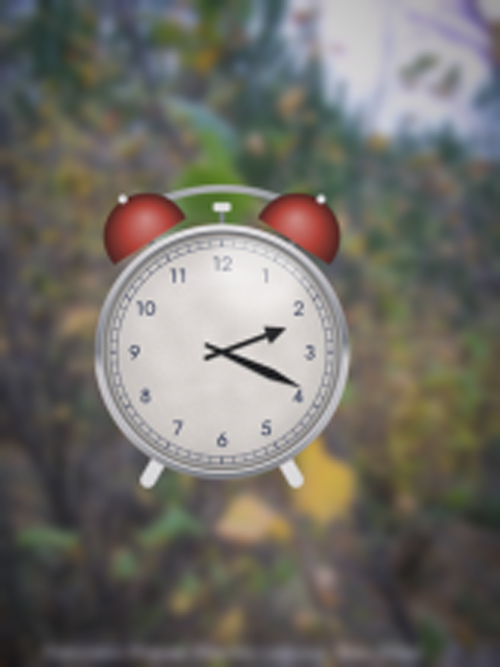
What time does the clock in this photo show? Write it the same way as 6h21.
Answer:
2h19
